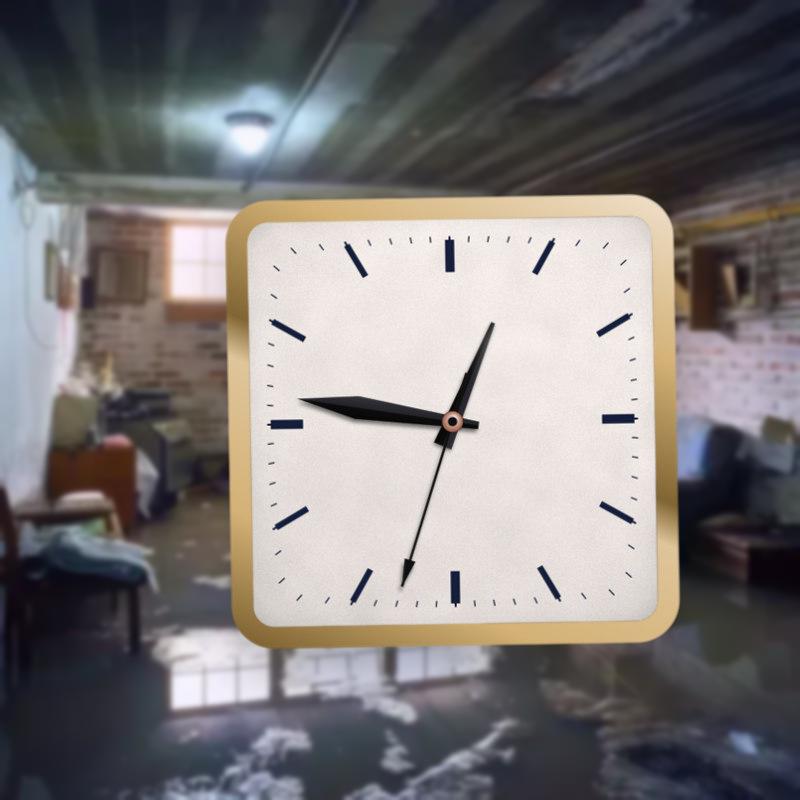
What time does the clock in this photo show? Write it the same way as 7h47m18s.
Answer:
12h46m33s
